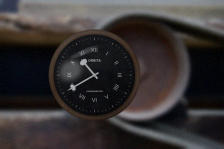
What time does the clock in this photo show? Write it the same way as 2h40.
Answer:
10h40
